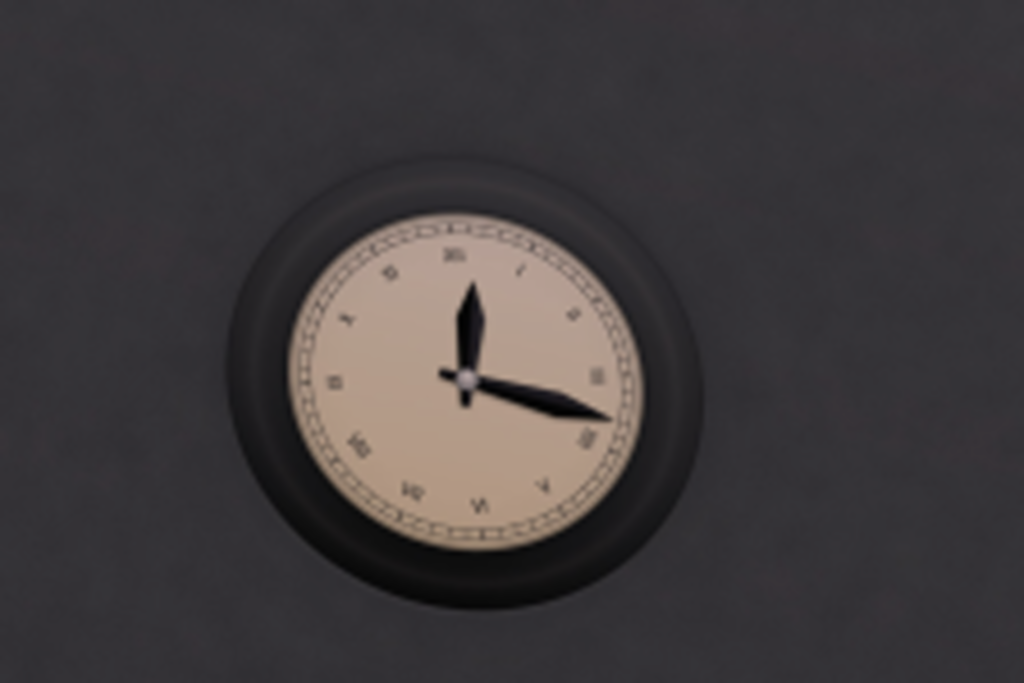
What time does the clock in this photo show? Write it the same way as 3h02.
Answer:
12h18
